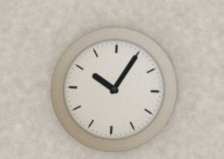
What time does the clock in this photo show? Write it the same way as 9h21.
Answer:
10h05
